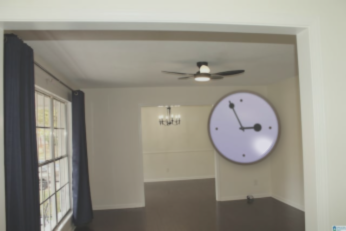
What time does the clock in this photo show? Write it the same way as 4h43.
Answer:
2h56
